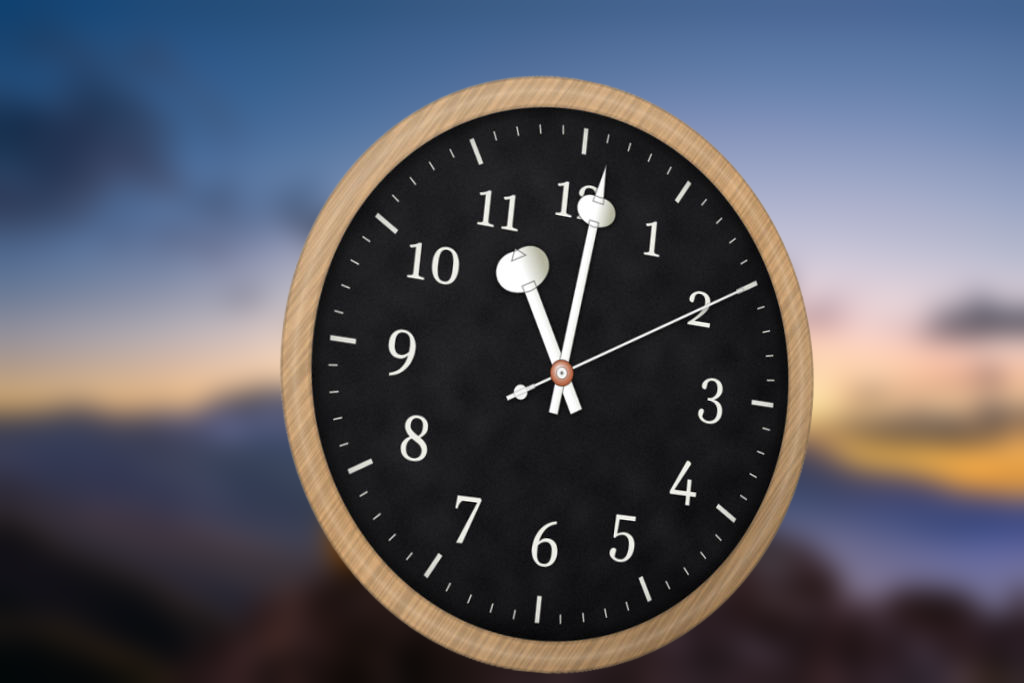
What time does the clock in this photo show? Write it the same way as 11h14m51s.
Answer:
11h01m10s
